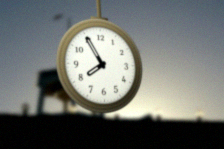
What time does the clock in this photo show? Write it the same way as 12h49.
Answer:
7h55
